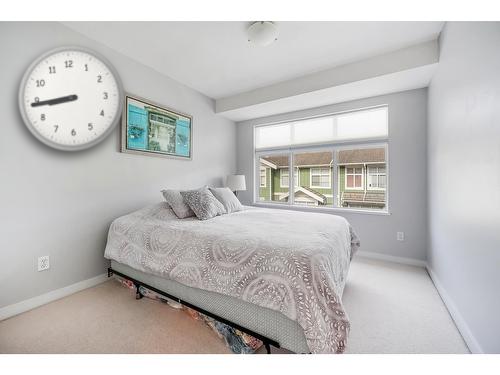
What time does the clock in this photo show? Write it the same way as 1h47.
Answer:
8h44
